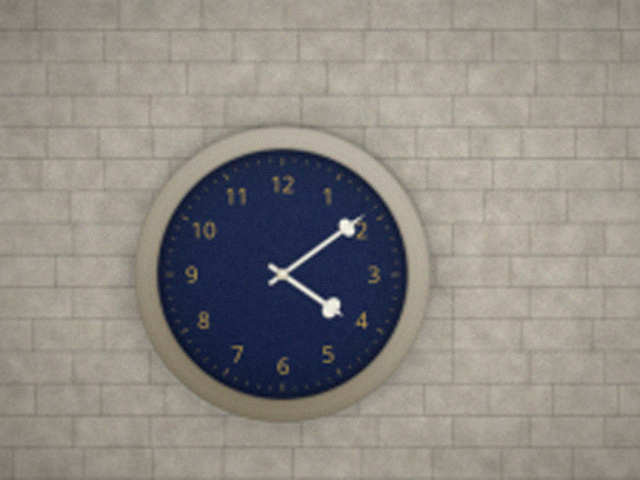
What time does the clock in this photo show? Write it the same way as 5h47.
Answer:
4h09
